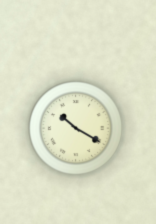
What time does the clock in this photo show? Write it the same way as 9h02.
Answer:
10h20
